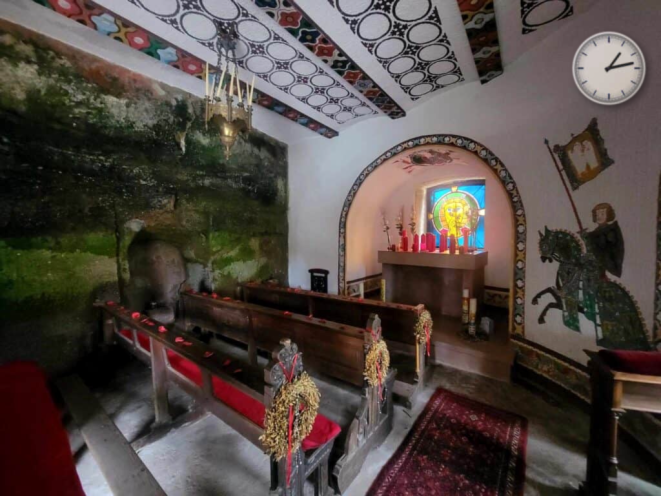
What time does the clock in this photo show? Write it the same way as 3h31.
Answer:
1h13
